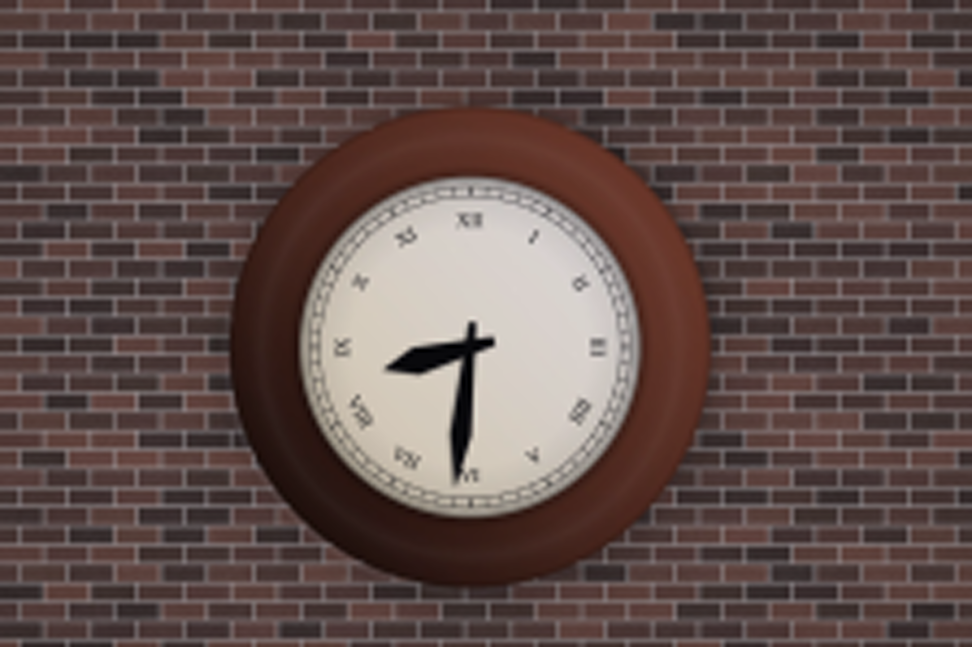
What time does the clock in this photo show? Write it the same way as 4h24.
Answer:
8h31
